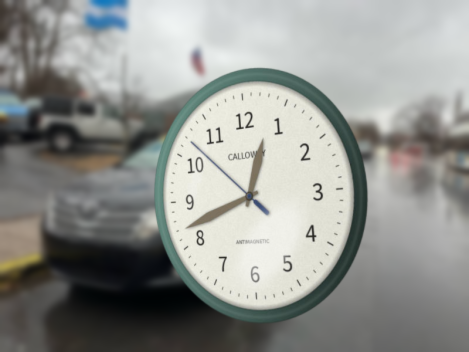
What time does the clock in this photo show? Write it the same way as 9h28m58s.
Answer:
12h41m52s
